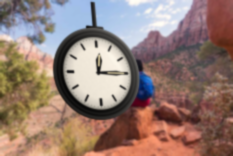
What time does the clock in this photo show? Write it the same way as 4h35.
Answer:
12h15
